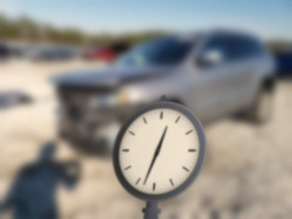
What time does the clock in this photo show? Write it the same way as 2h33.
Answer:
12h33
